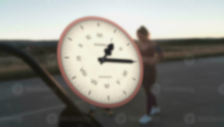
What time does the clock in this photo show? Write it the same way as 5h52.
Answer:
1h15
